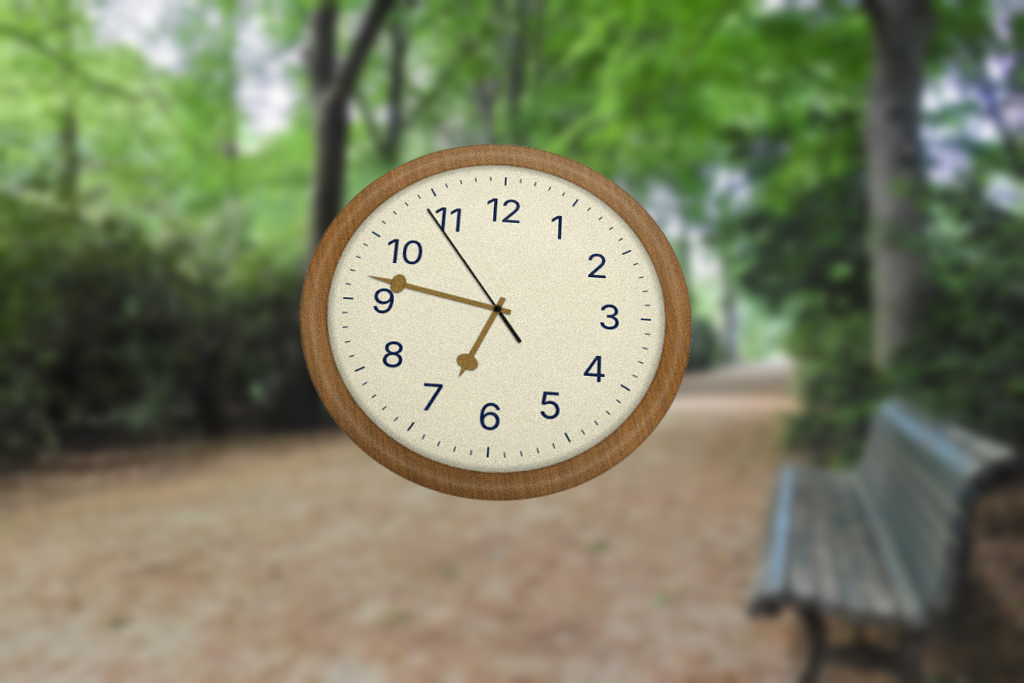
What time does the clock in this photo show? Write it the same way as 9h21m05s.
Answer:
6h46m54s
